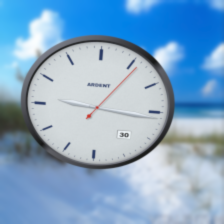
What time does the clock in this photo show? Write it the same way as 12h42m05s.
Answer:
9h16m06s
